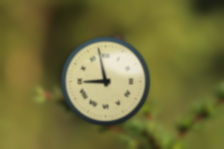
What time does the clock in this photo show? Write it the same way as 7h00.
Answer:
8h58
